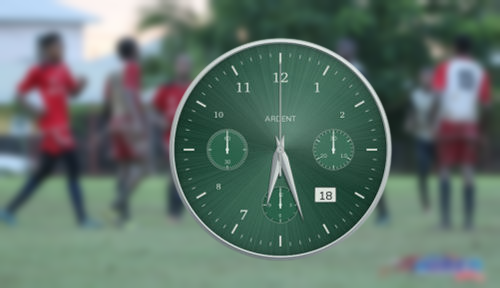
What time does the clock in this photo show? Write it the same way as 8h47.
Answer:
6h27
